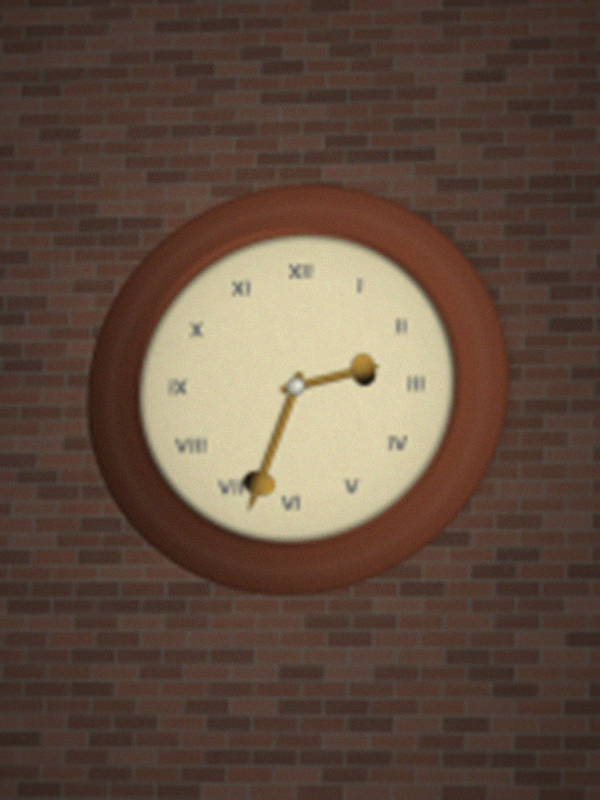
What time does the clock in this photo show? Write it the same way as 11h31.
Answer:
2h33
